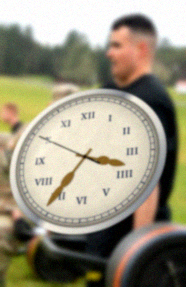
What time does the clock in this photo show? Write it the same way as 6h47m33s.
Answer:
3h35m50s
